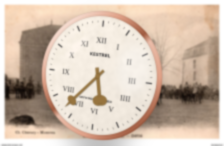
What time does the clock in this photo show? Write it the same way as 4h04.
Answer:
5h37
